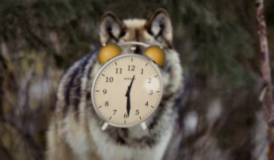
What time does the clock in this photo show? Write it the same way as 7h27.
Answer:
12h29
